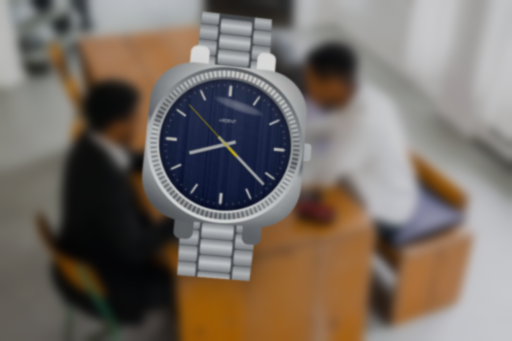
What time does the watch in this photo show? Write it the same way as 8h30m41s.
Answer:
8h21m52s
